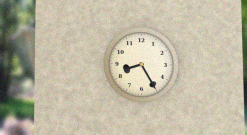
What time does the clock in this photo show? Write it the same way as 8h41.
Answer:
8h25
